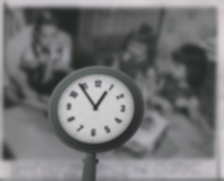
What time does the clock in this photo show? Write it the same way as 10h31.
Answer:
12h54
